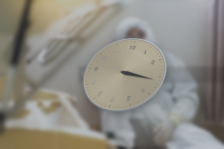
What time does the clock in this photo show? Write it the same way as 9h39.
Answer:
3h16
